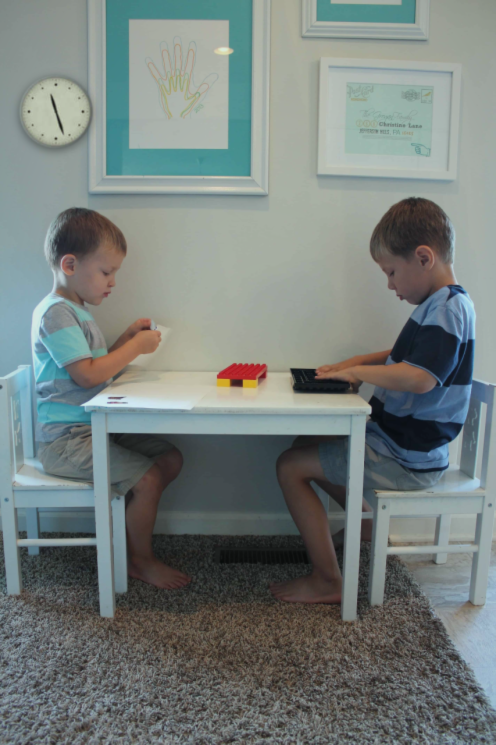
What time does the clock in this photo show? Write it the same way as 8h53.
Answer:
11h27
